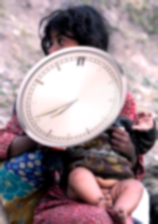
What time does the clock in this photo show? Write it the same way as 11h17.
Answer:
7h41
